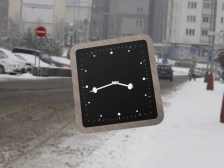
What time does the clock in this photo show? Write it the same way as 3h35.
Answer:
3h43
